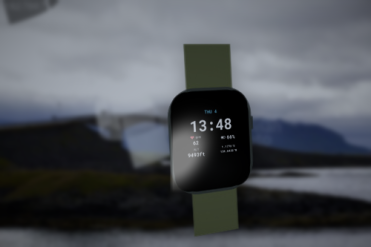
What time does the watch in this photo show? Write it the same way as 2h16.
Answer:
13h48
